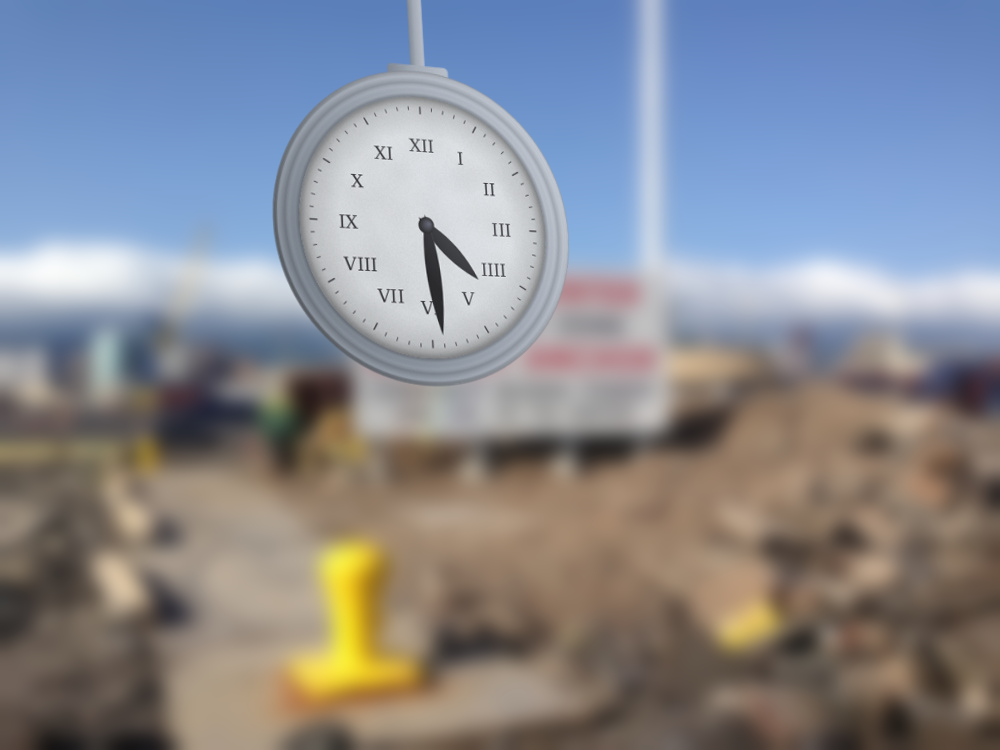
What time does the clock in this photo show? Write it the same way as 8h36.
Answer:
4h29
